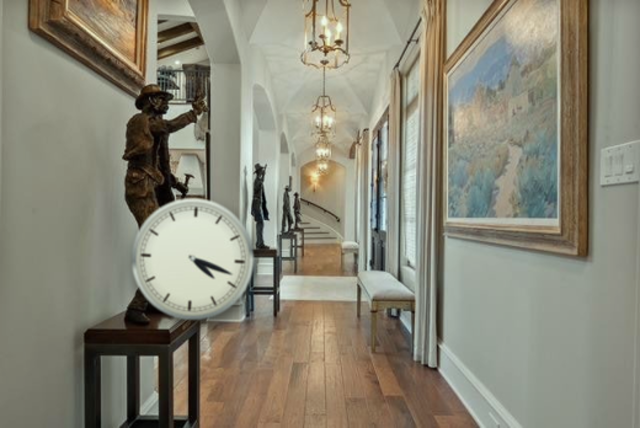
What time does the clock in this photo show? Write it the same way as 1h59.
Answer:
4h18
